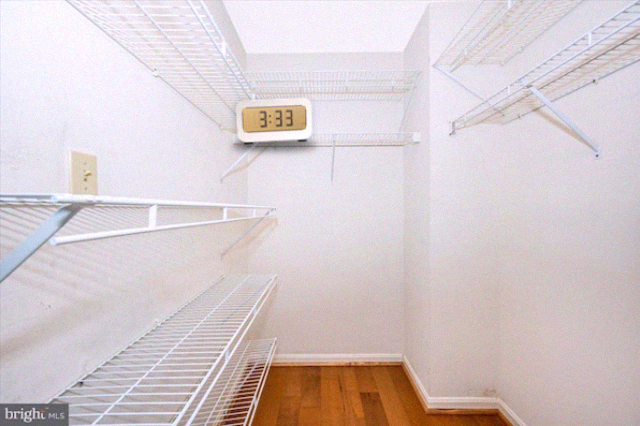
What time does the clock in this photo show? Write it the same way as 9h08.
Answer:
3h33
